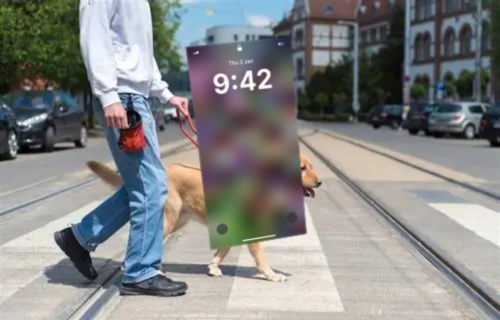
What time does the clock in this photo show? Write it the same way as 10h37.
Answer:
9h42
